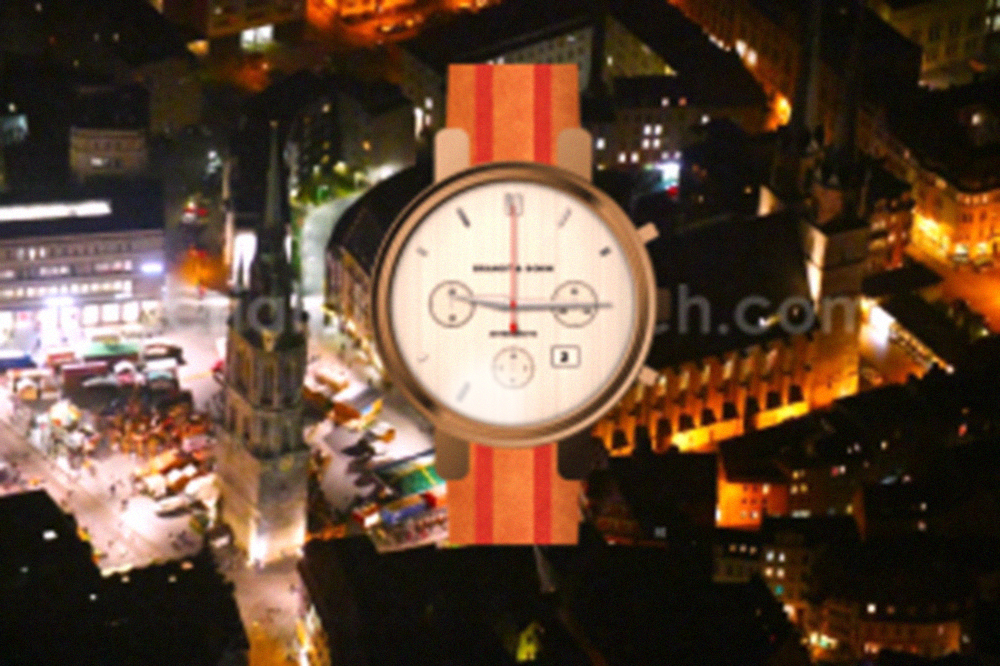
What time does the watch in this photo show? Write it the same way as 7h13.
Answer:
9h15
